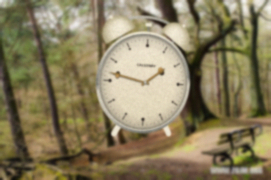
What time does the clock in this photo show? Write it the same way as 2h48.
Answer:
1h47
